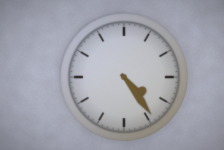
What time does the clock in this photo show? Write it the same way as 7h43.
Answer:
4h24
